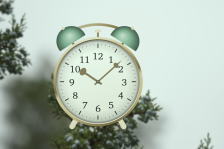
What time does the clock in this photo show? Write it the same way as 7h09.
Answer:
10h08
